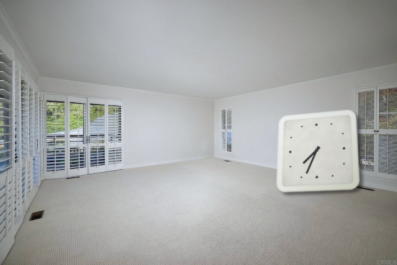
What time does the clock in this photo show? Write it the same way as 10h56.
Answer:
7h34
